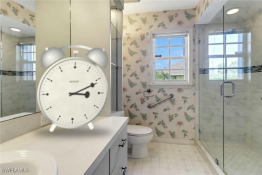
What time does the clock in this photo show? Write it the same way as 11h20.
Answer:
3h11
